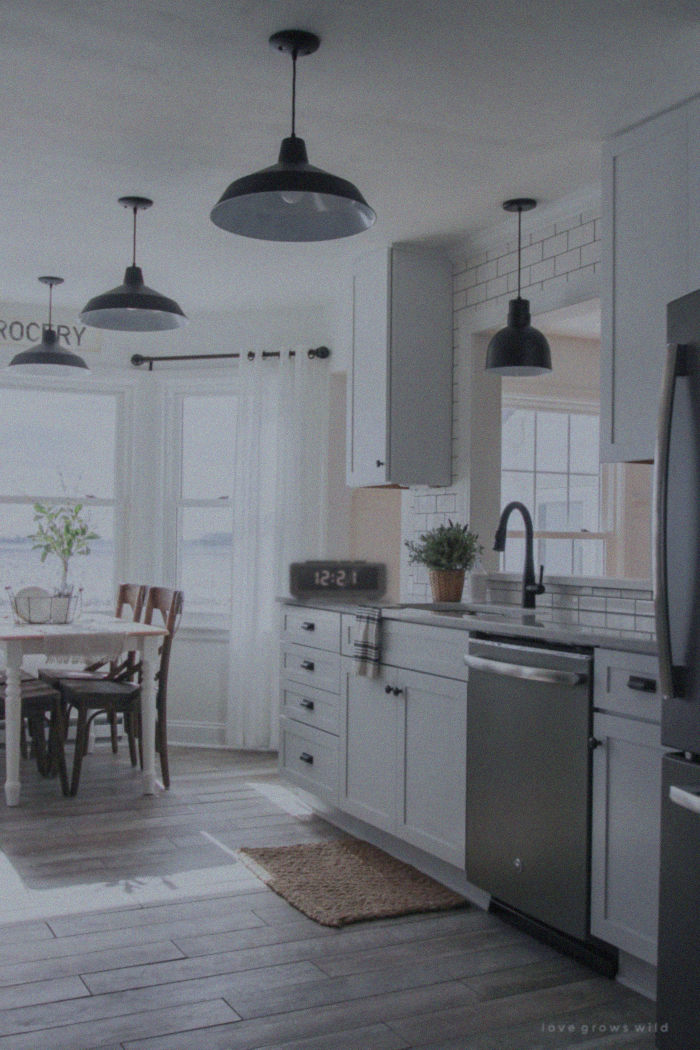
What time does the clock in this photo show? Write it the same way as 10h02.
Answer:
12h21
